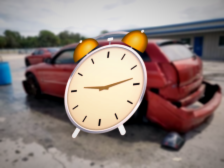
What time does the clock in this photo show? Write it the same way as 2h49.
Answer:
9h13
